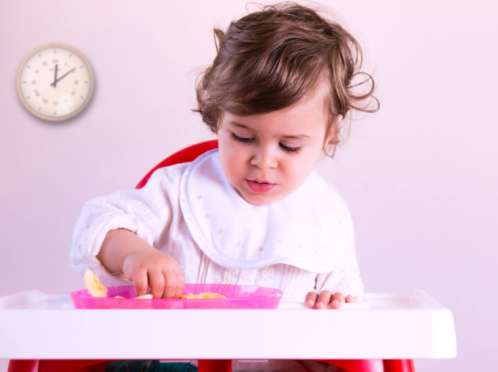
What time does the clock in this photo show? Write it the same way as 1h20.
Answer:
12h09
